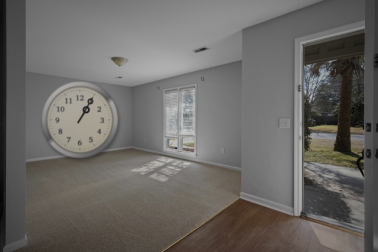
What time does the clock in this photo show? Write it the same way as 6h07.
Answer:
1h05
